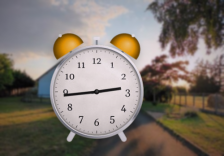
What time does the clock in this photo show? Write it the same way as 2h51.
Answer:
2h44
